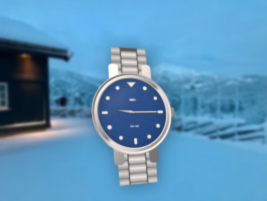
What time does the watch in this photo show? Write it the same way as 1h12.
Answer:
9h15
